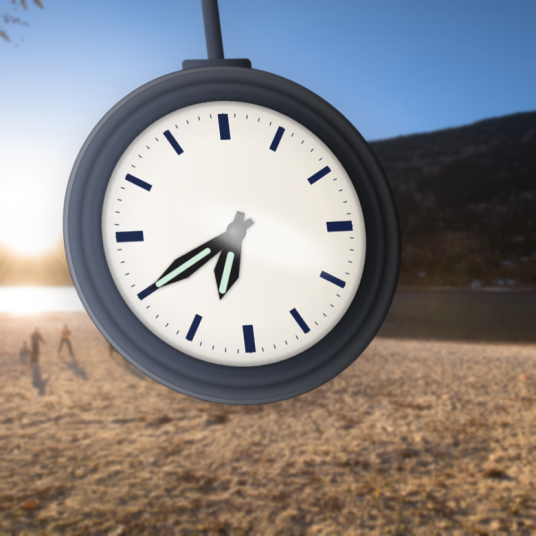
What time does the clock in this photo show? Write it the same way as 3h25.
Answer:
6h40
